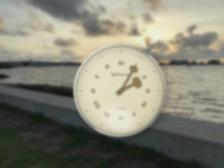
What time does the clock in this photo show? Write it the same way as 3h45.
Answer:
2h05
